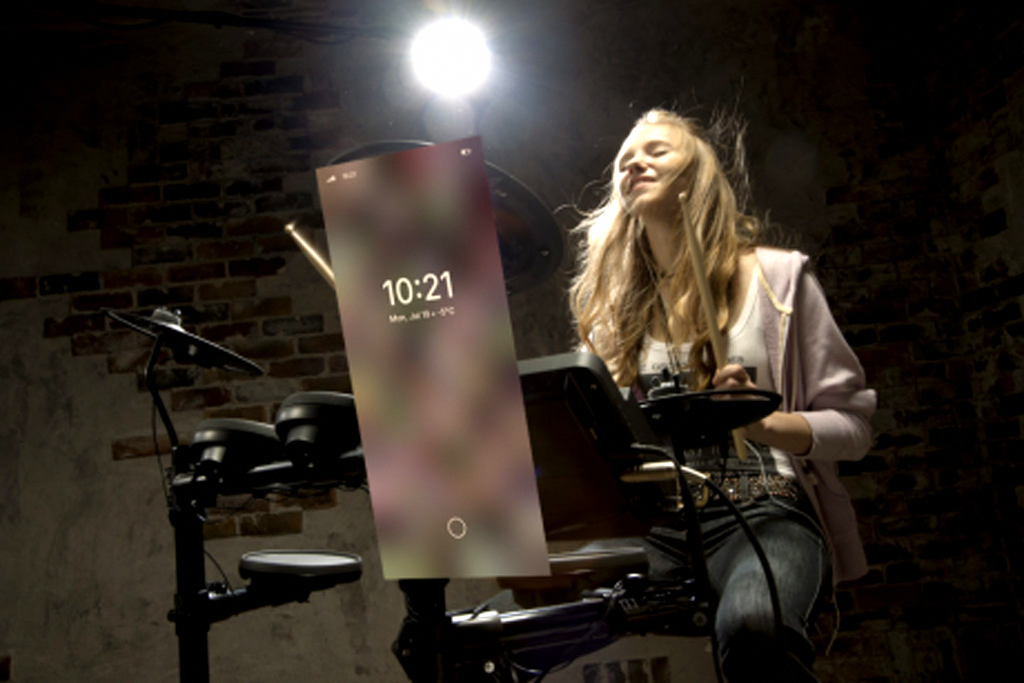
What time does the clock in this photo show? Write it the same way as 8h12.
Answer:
10h21
